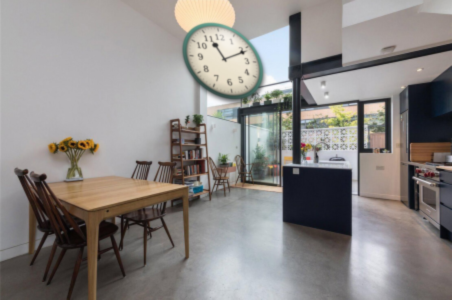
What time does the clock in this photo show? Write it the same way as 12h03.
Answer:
11h11
